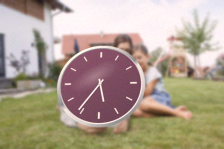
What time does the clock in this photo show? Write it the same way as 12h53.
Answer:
5h36
